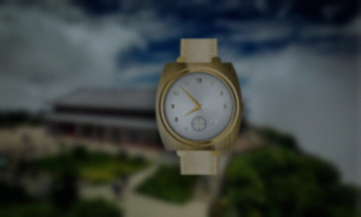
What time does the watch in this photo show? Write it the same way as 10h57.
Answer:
7h53
